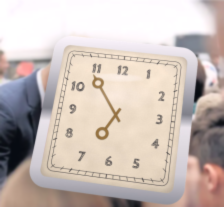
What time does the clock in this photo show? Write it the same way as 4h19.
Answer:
6h54
